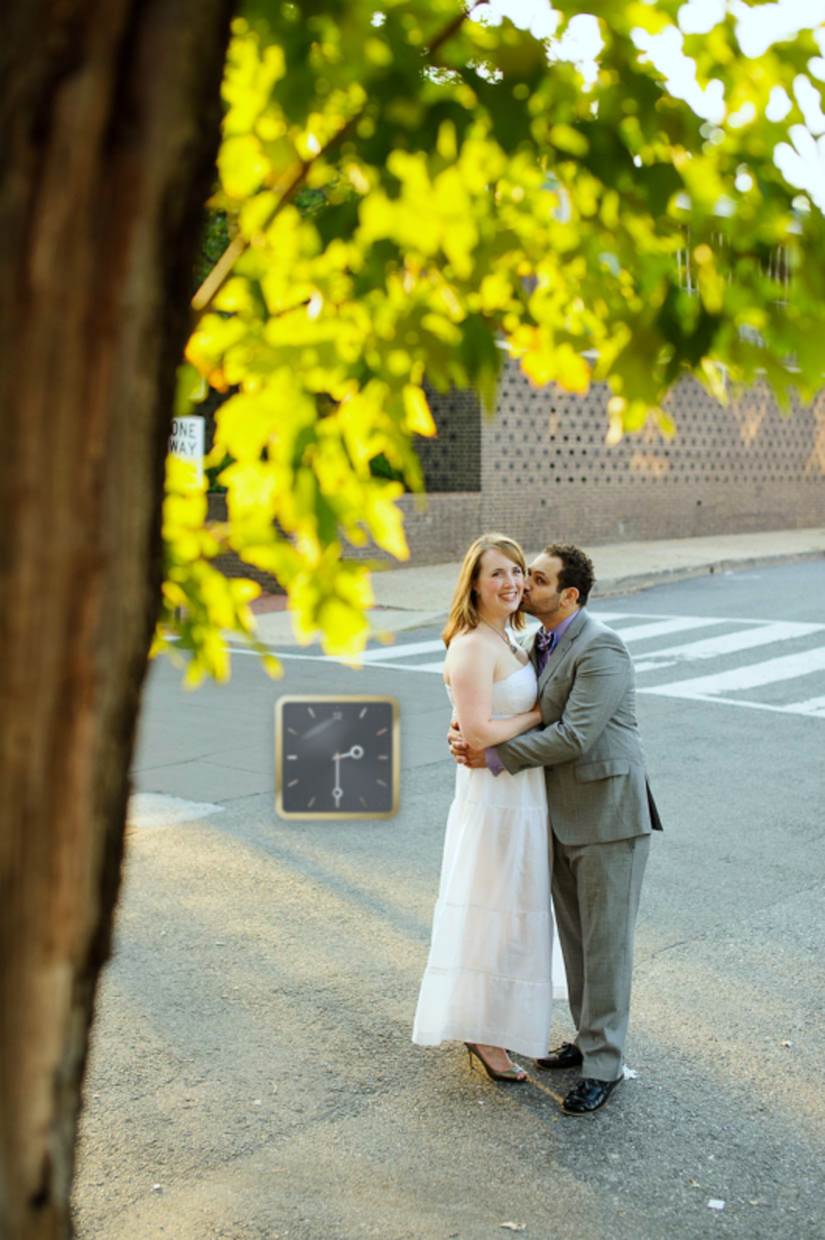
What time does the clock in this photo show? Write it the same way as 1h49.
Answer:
2h30
